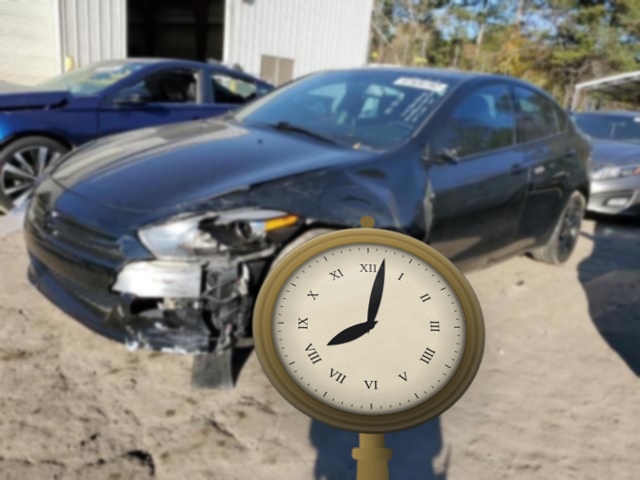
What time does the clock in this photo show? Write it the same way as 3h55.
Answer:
8h02
